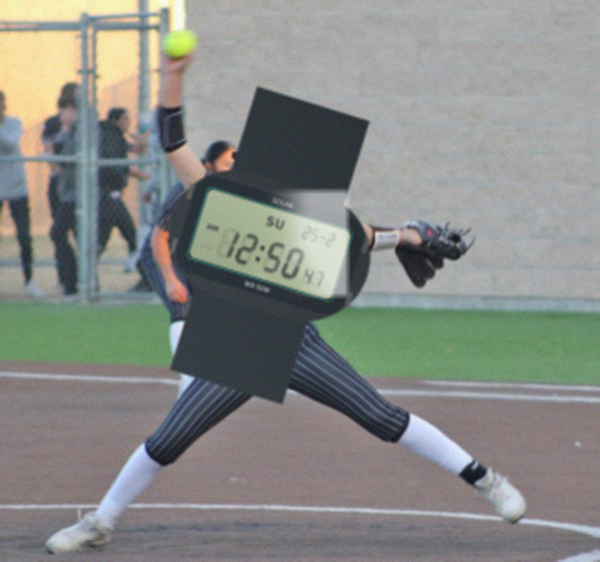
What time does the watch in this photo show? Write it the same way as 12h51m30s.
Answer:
12h50m47s
